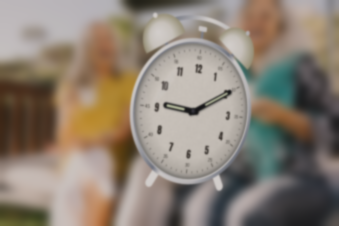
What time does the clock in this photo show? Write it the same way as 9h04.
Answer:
9h10
